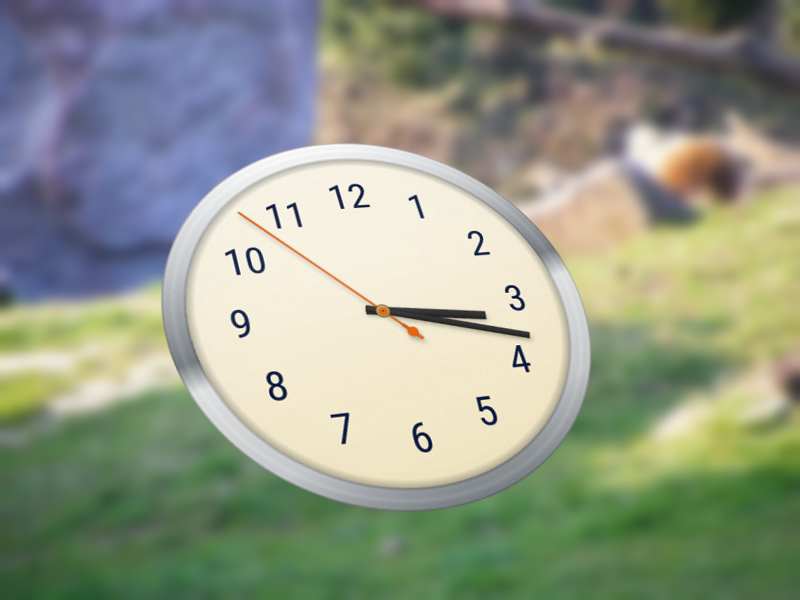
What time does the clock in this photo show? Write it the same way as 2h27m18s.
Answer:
3h17m53s
